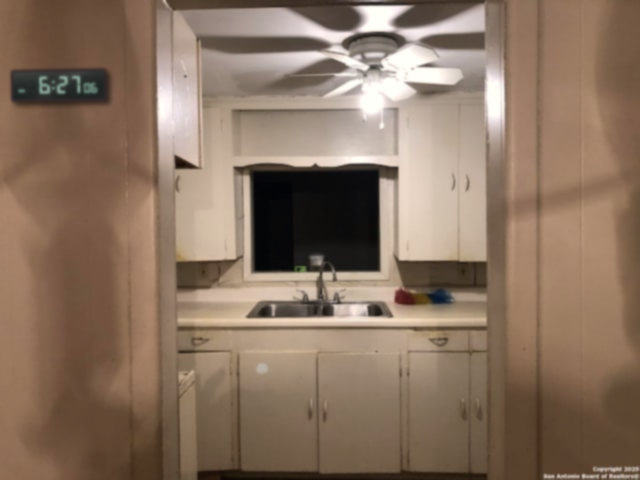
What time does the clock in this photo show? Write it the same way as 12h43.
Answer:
6h27
